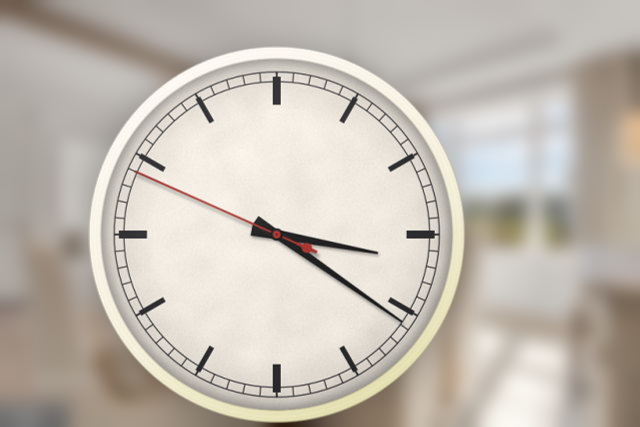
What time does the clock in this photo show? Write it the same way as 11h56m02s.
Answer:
3h20m49s
